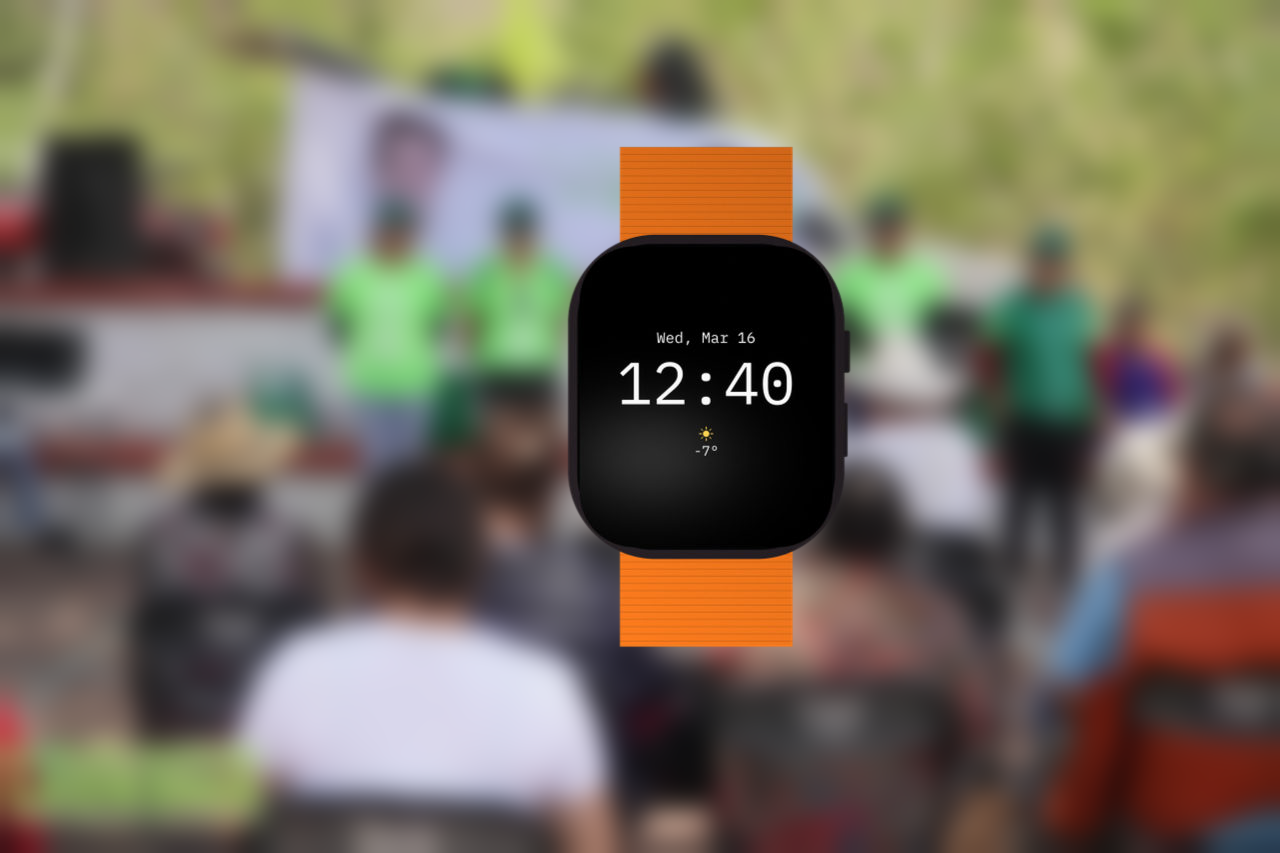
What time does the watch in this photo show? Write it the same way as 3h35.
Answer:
12h40
